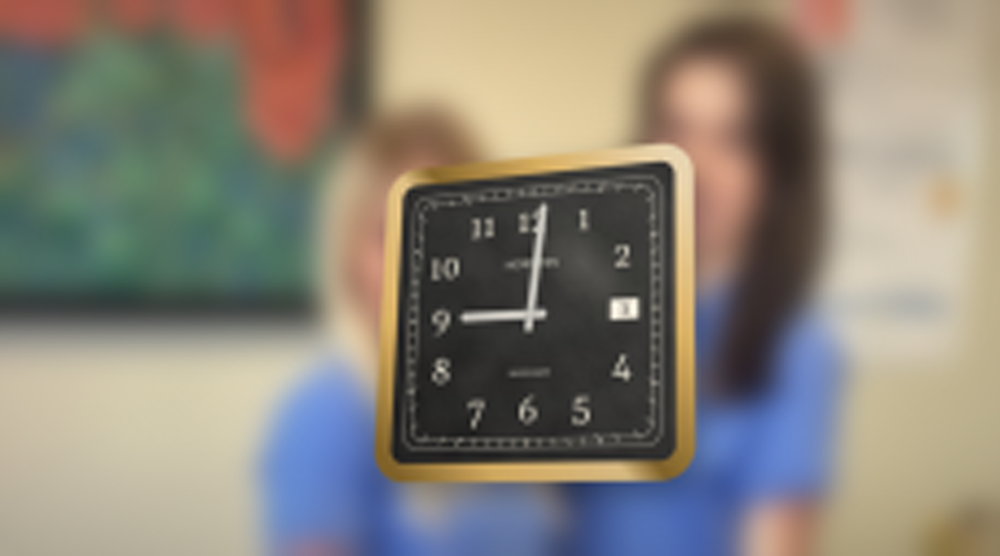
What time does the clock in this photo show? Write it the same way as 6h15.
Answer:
9h01
